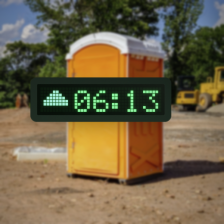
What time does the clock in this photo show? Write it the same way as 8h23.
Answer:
6h13
